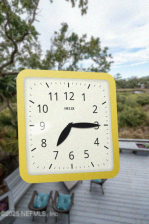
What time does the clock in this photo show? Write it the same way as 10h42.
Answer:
7h15
